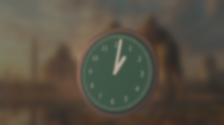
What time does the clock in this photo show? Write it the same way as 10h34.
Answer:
1h01
